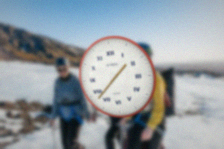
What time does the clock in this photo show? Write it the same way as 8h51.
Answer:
1h38
